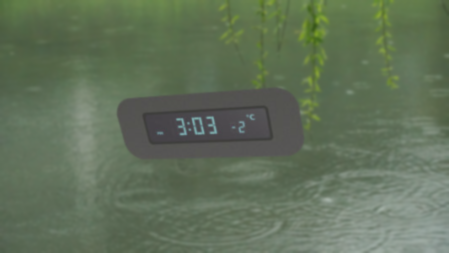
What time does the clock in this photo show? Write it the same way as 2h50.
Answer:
3h03
